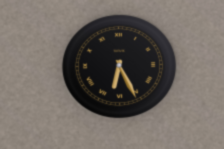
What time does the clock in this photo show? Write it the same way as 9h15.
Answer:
6h26
